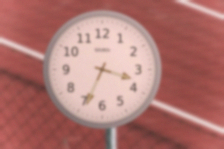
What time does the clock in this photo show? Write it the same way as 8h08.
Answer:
3h34
